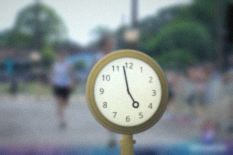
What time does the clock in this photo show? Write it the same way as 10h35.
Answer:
4h58
